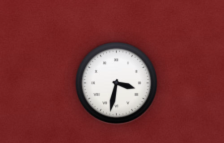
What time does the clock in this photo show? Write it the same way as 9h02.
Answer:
3h32
